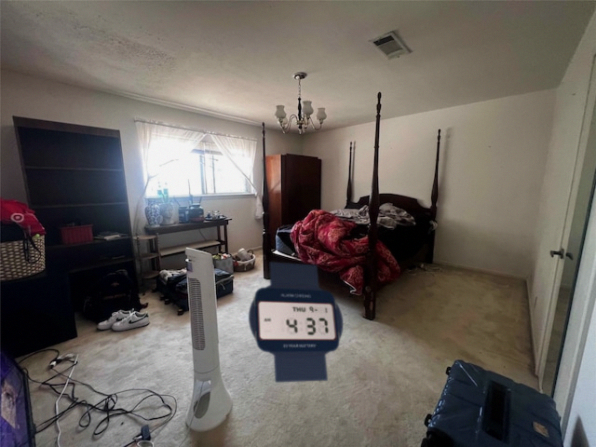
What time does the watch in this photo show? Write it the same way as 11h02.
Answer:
4h37
